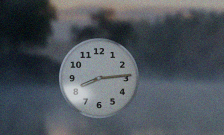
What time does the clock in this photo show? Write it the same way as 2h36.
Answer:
8h14
